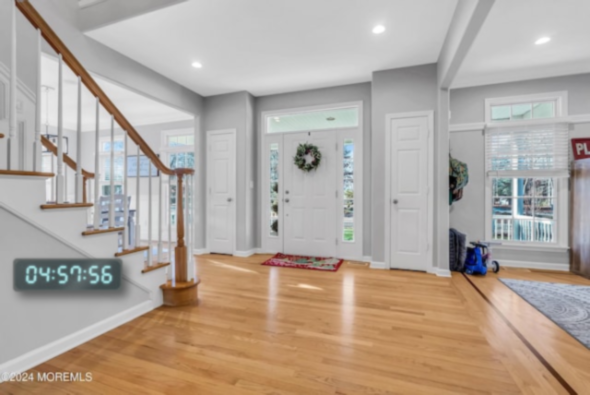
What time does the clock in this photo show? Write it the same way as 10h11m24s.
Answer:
4h57m56s
